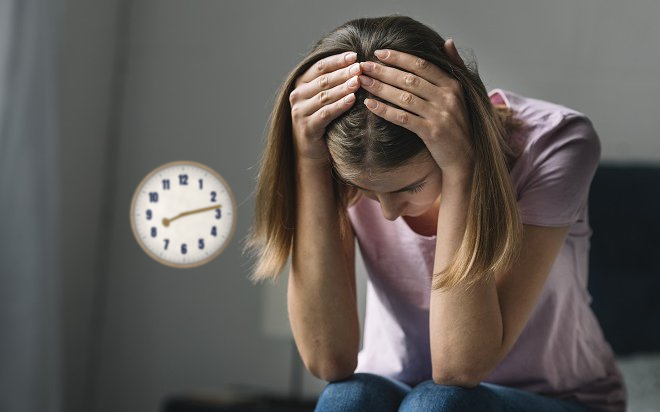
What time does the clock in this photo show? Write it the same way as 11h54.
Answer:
8h13
